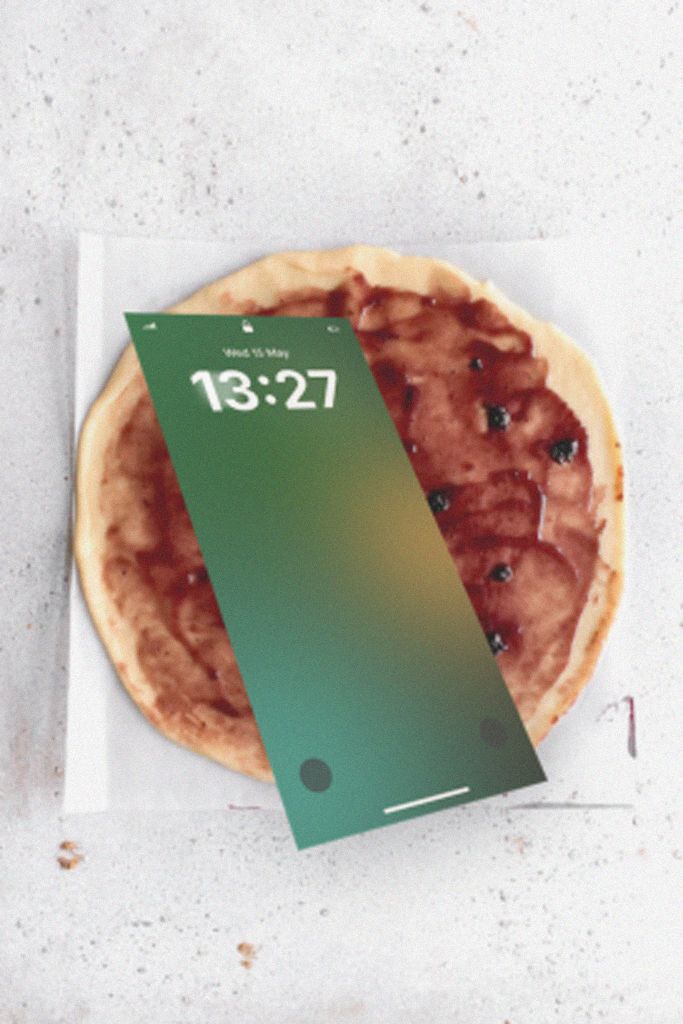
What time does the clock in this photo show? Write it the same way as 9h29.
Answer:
13h27
